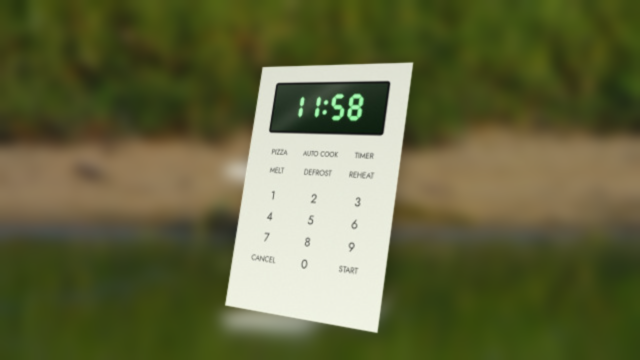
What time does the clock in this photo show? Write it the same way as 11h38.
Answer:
11h58
